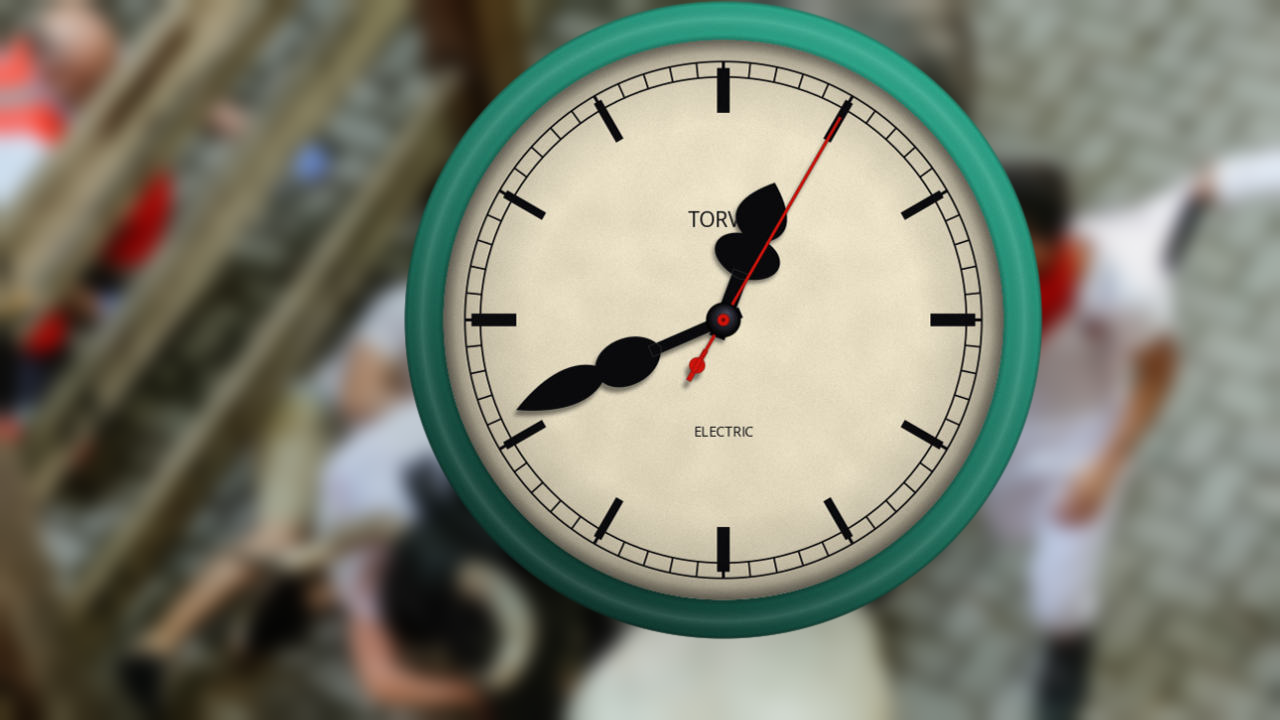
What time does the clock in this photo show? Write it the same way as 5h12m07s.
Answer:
12h41m05s
